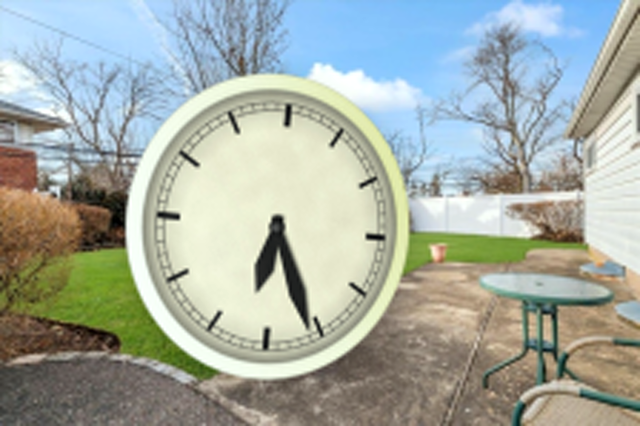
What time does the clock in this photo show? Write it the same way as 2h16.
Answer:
6h26
